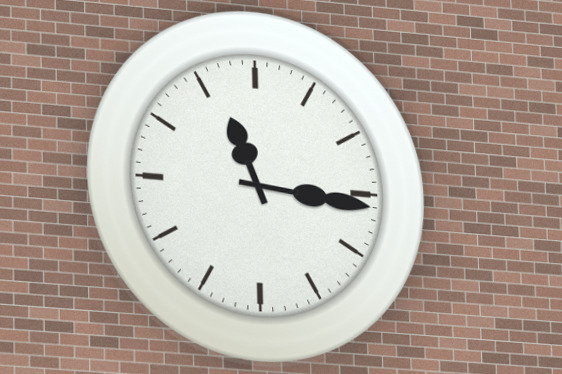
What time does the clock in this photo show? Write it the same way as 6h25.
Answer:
11h16
